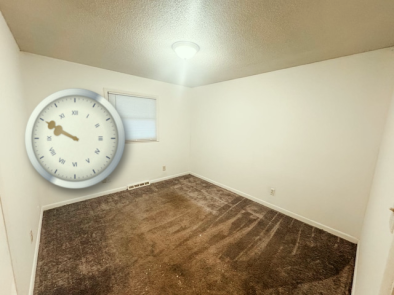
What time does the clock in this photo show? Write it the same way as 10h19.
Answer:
9h50
